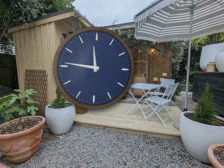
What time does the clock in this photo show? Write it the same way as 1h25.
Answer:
11h46
